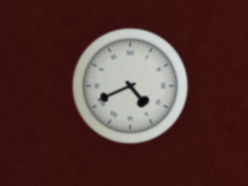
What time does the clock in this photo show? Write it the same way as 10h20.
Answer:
4h41
